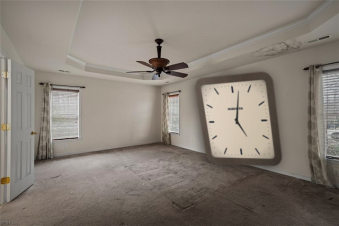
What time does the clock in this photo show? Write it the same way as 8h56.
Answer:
5h02
